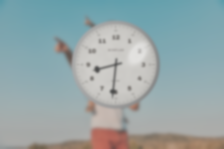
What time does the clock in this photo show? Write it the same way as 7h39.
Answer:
8h31
